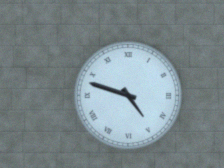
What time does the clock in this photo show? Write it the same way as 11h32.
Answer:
4h48
